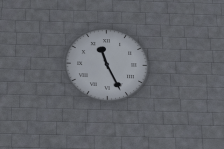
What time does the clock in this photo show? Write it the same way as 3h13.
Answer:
11h26
